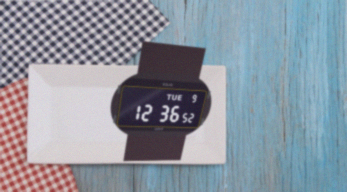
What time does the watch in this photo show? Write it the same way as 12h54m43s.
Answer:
12h36m52s
